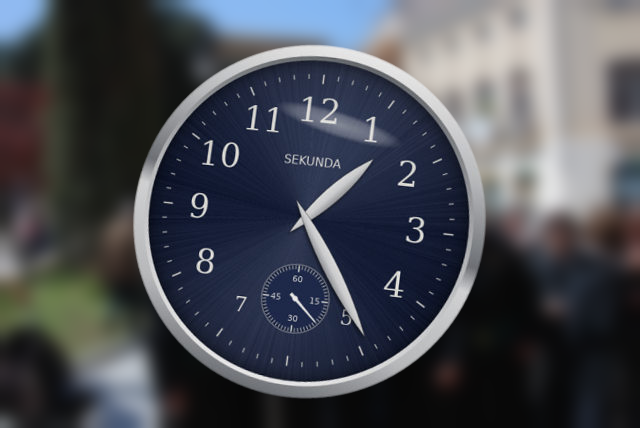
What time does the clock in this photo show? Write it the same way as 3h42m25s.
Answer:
1h24m22s
